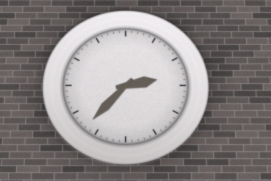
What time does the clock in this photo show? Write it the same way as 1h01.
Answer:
2h37
